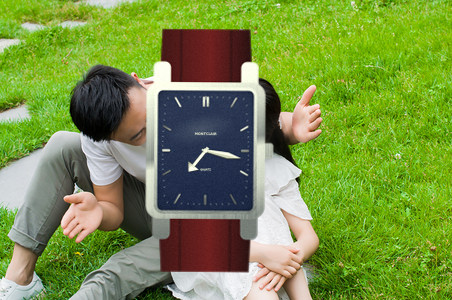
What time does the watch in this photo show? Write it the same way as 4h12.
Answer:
7h17
